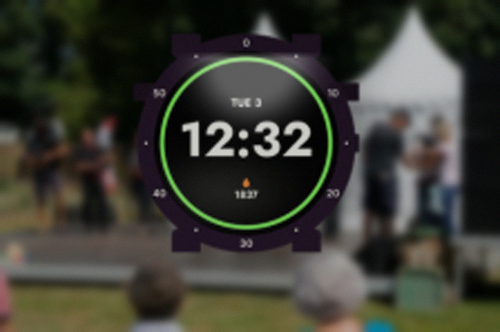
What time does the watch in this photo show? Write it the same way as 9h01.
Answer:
12h32
